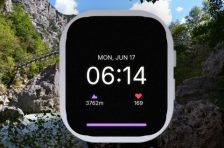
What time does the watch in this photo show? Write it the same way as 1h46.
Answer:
6h14
